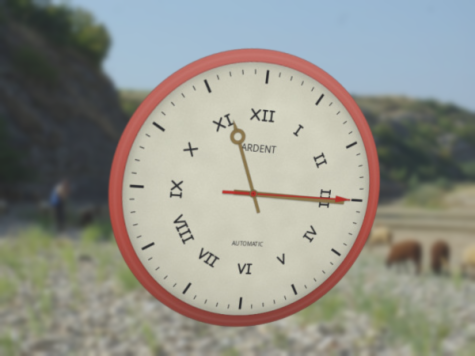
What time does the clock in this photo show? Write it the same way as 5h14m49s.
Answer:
11h15m15s
